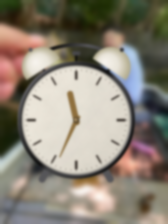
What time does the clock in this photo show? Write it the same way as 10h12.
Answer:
11h34
